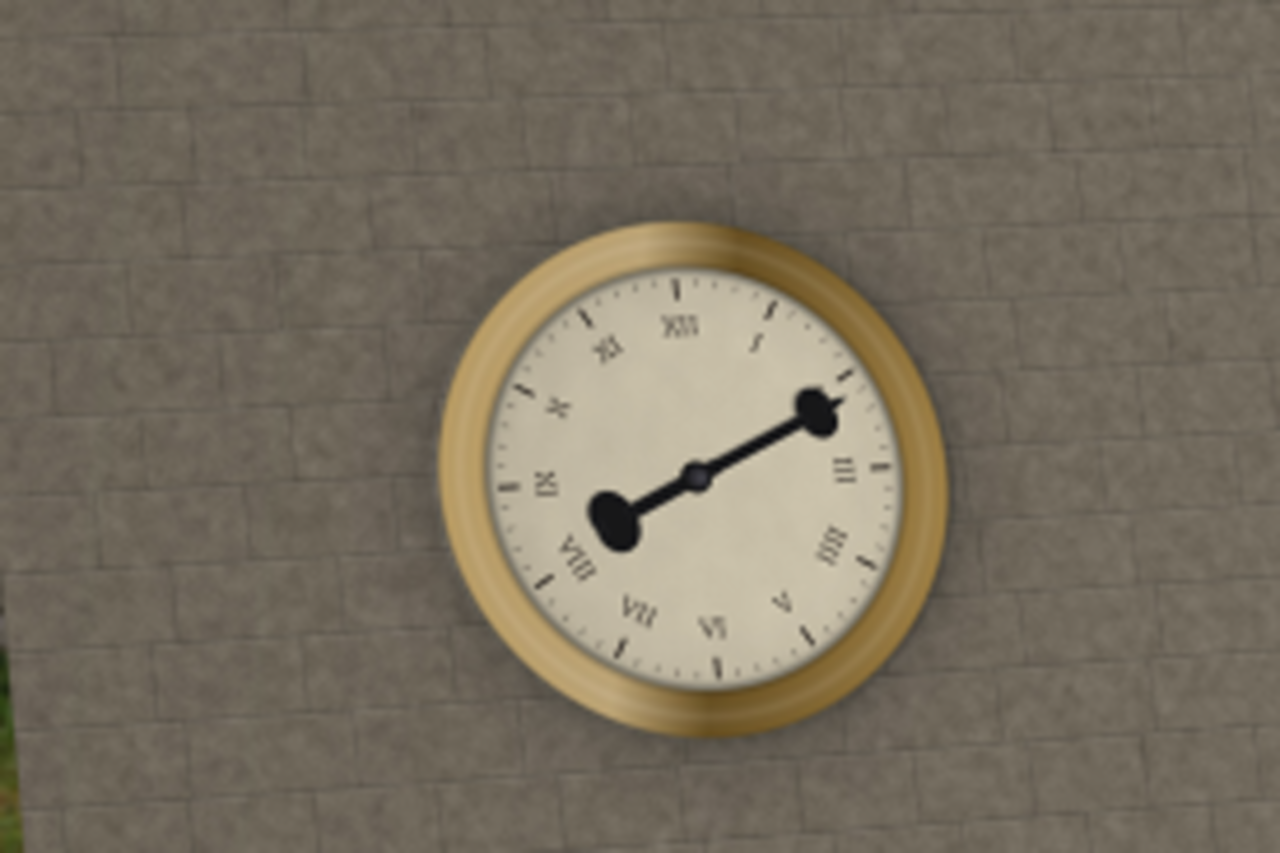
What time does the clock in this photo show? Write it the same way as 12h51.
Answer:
8h11
